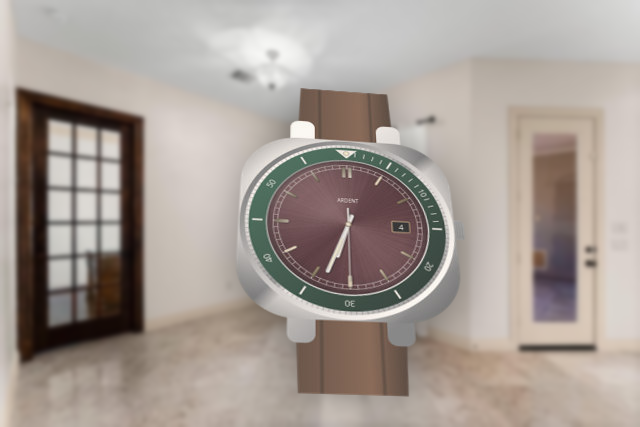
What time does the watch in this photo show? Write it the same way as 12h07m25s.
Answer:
6h33m30s
